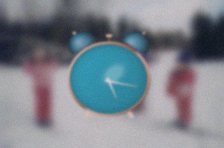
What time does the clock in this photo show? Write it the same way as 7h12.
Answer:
5h17
